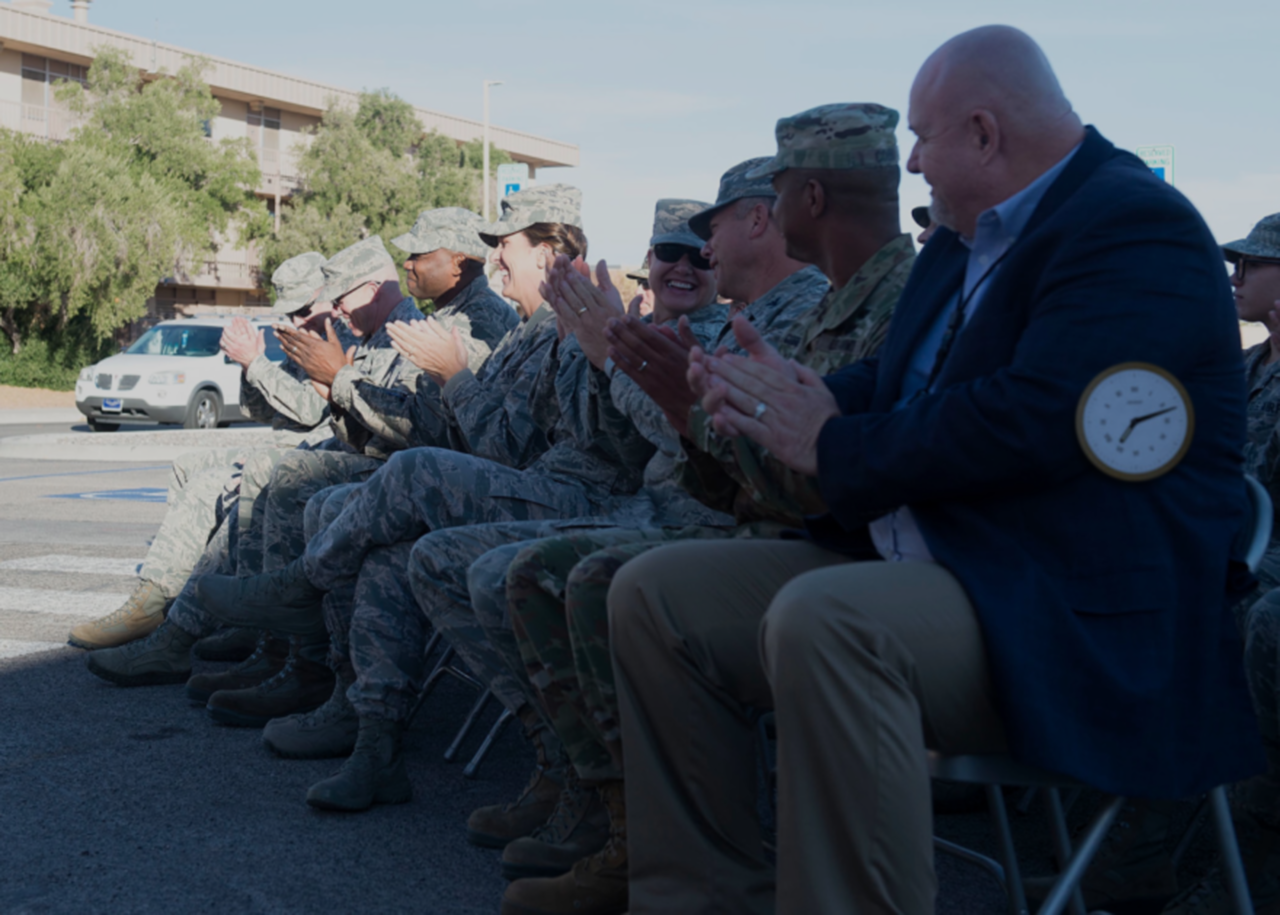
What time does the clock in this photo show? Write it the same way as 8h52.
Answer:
7h12
